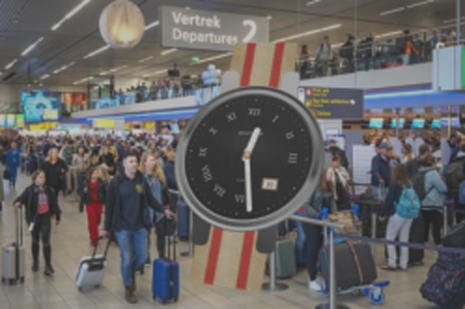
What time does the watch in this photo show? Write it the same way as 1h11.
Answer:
12h28
